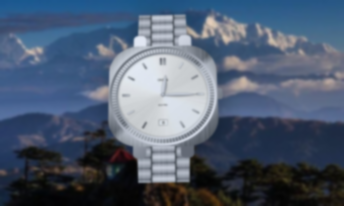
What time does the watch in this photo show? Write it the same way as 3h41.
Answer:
12h15
